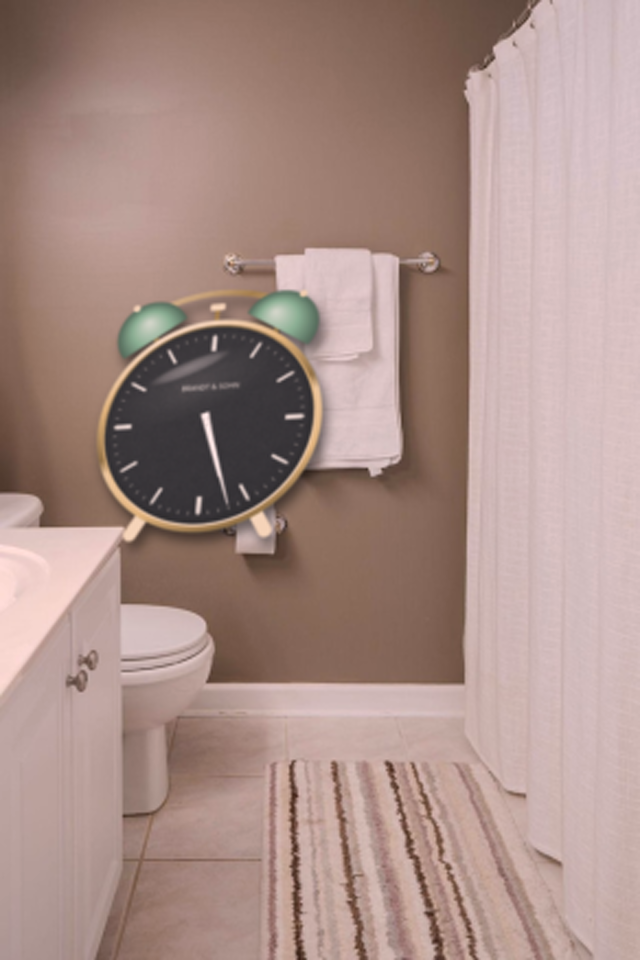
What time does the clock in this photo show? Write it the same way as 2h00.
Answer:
5h27
